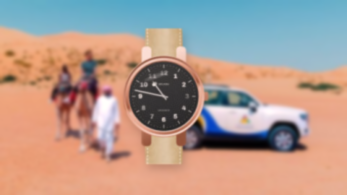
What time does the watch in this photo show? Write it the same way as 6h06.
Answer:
10h47
